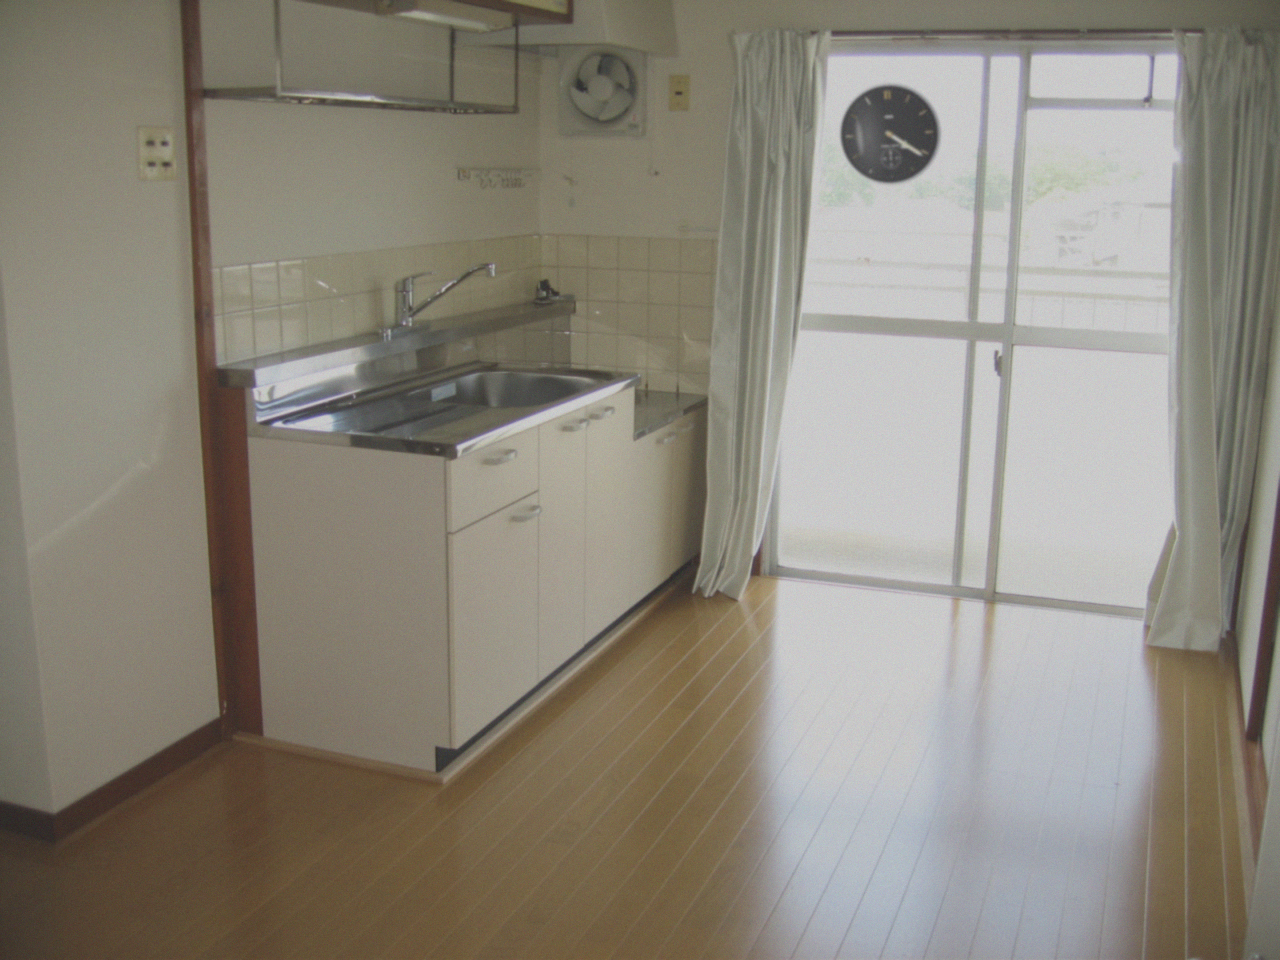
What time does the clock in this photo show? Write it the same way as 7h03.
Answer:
4h21
